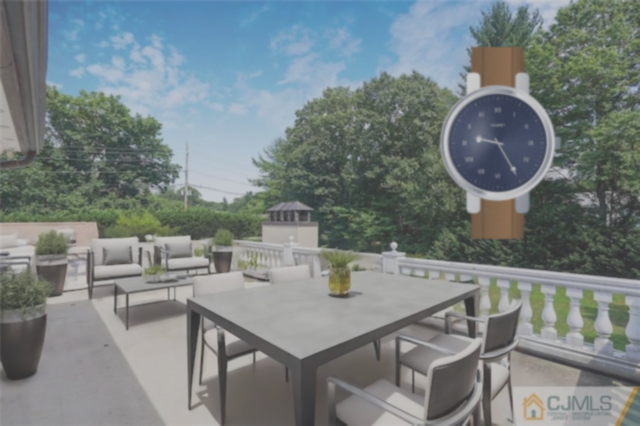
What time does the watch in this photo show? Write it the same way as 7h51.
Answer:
9h25
